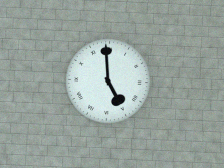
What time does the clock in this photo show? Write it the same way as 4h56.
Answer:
4h59
